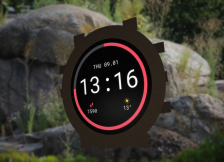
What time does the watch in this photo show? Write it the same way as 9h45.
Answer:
13h16
